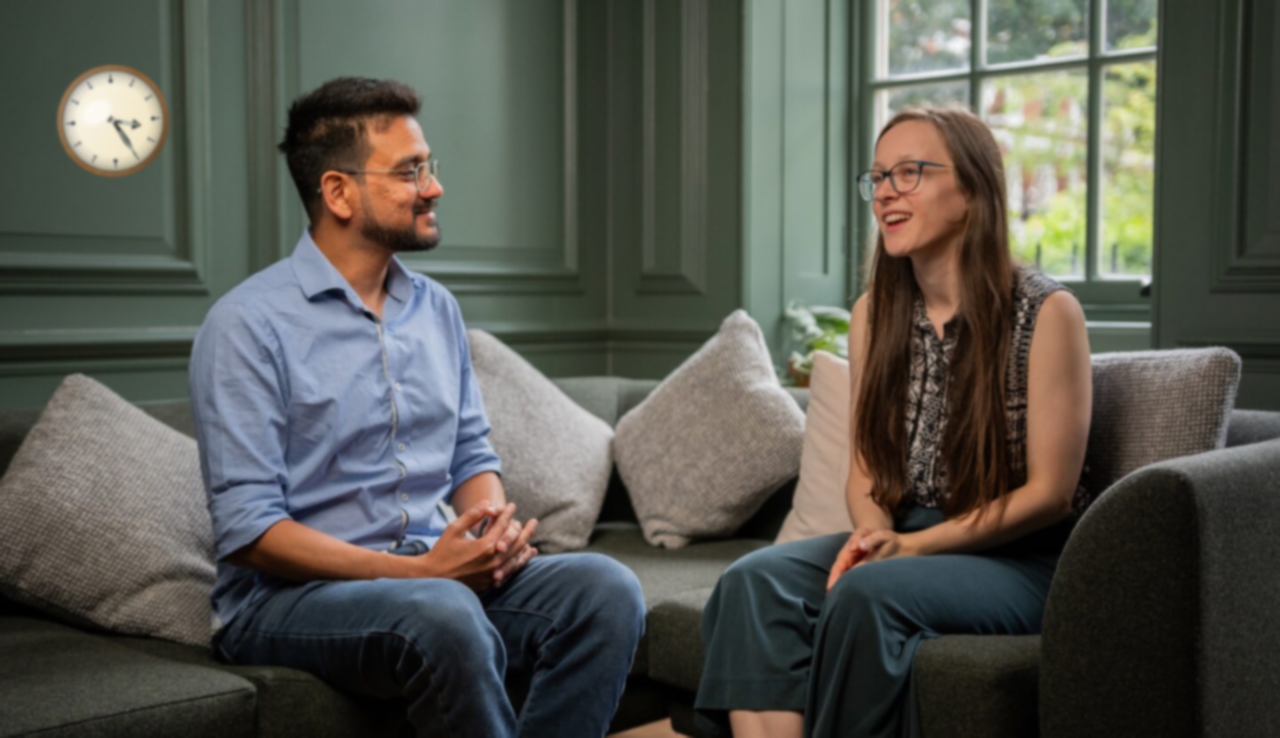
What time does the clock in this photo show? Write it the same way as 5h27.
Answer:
3h25
